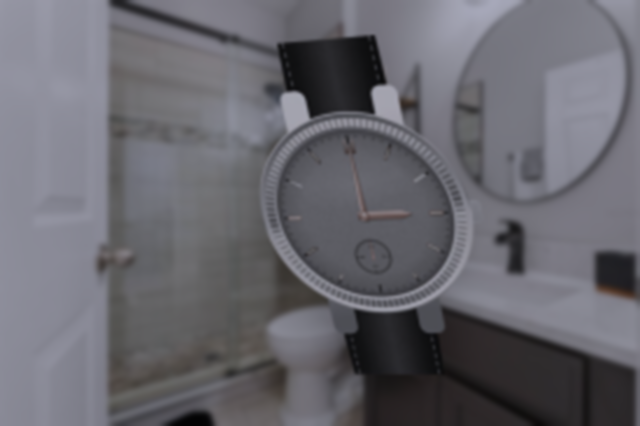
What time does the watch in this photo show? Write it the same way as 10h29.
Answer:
3h00
